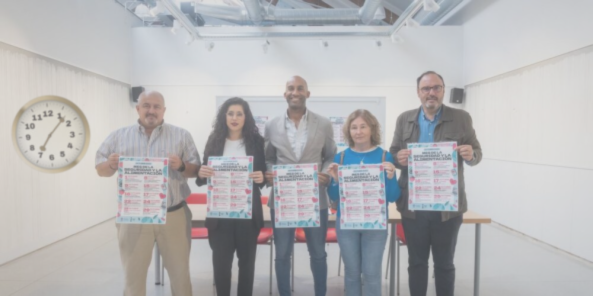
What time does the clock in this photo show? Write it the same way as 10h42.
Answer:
7h07
